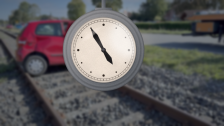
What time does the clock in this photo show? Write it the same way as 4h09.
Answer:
4h55
